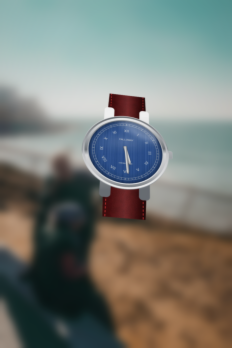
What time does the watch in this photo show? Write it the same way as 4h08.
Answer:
5h29
